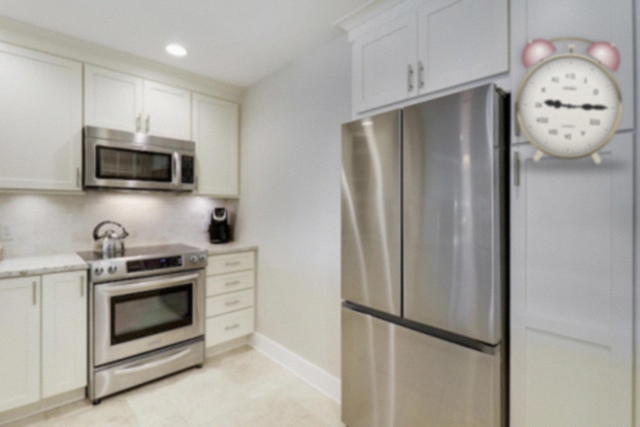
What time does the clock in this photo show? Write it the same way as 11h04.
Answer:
9h15
